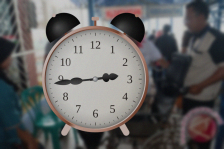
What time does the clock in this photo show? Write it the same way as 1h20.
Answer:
2h44
